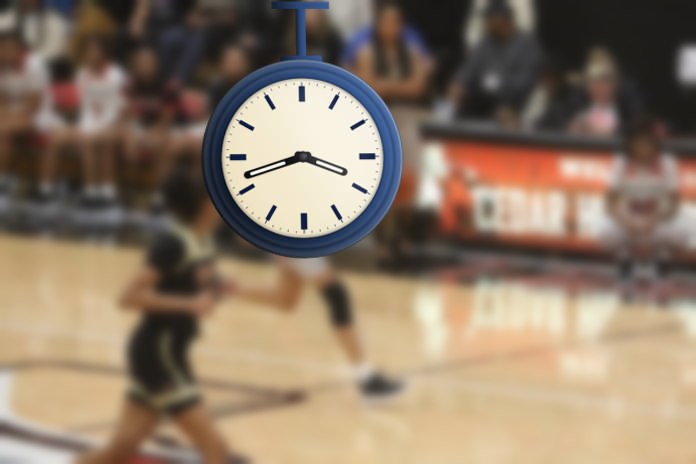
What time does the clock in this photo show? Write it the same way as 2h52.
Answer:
3h42
